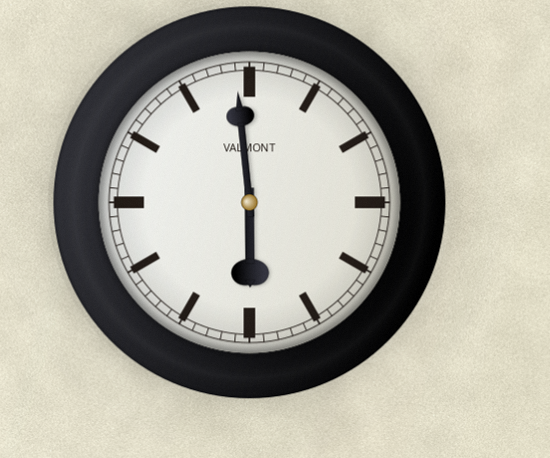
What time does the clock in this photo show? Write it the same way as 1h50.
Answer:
5h59
